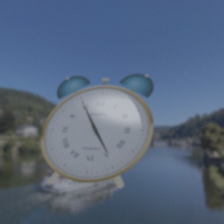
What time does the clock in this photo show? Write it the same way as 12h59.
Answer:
4h55
